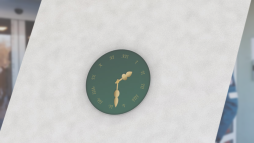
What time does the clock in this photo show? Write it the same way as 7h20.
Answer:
1h28
